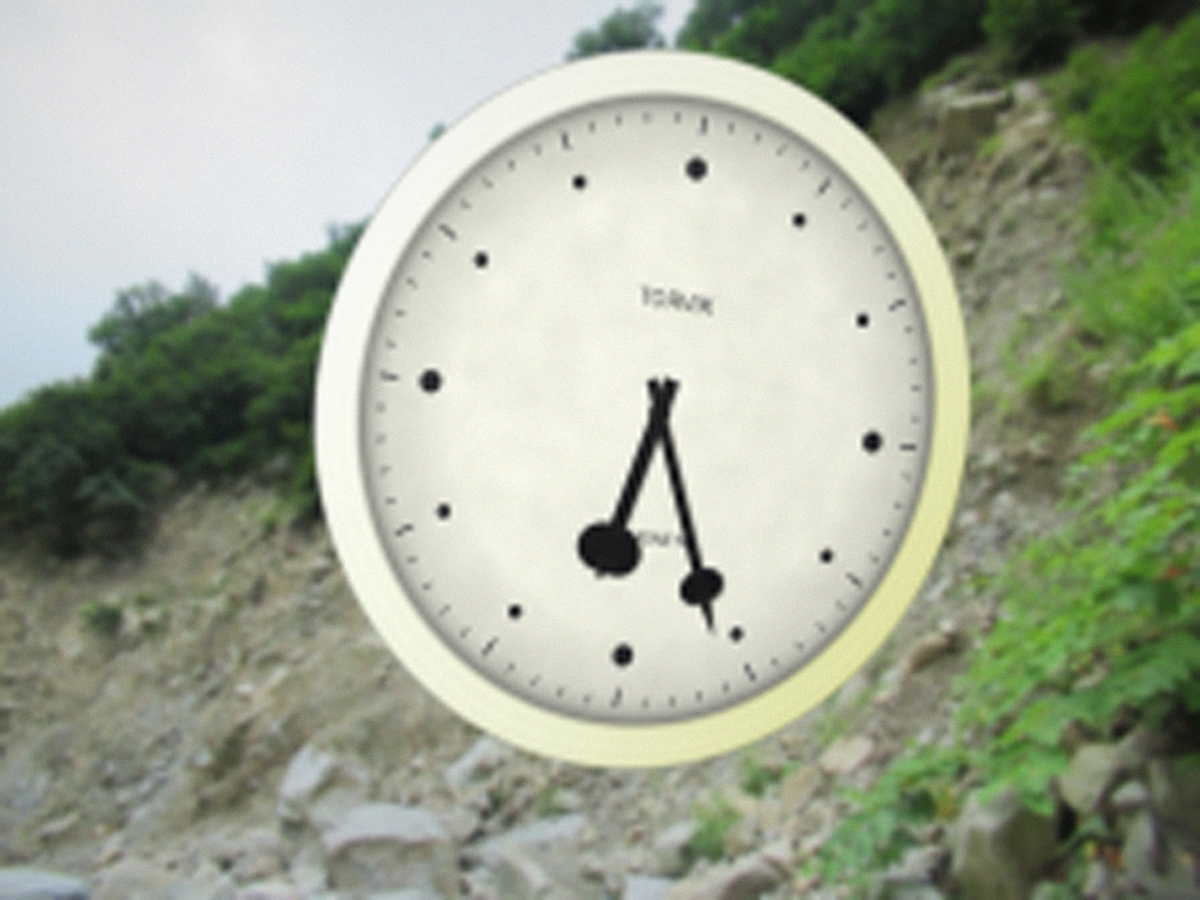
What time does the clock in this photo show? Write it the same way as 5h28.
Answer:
6h26
